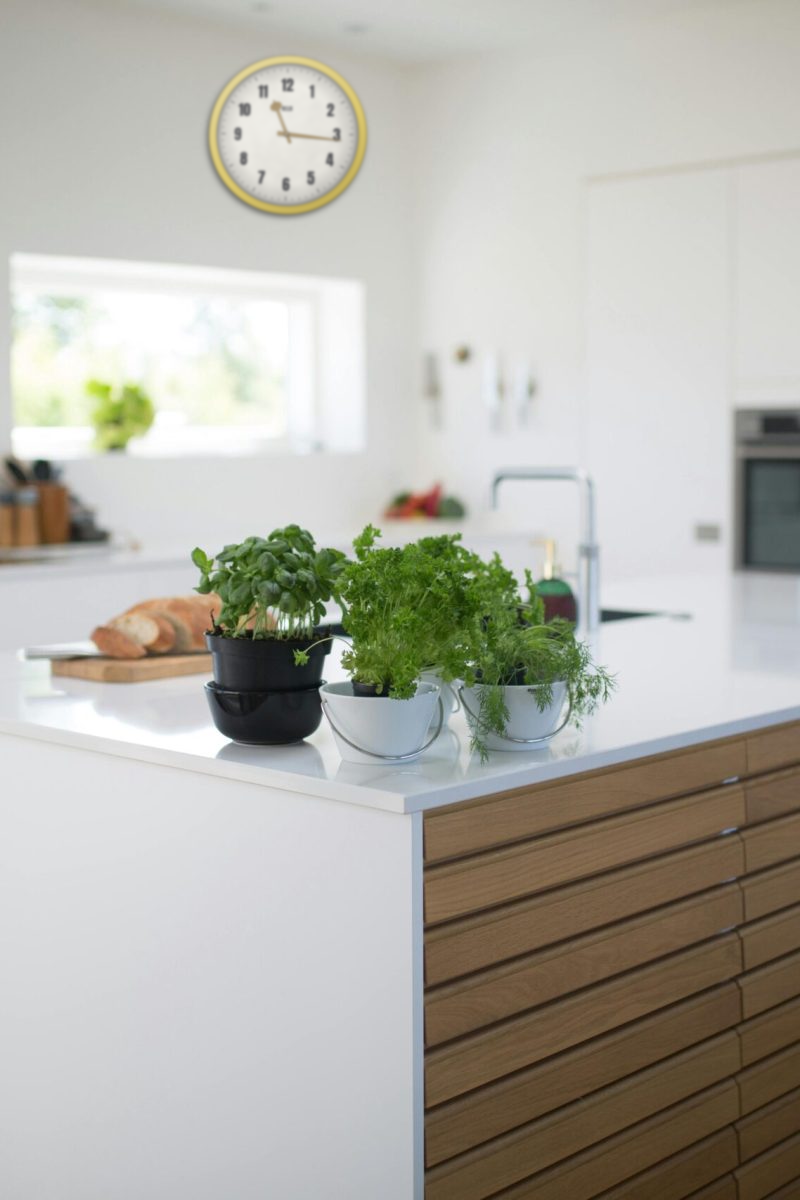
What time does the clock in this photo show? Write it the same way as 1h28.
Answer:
11h16
